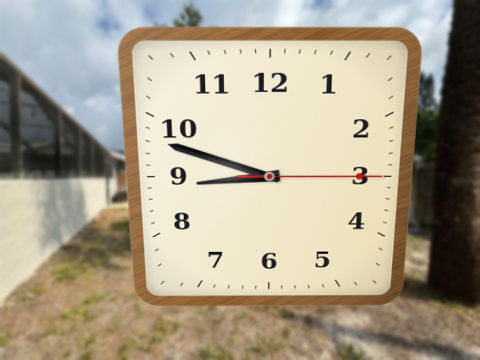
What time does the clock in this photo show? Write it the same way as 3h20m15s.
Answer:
8h48m15s
